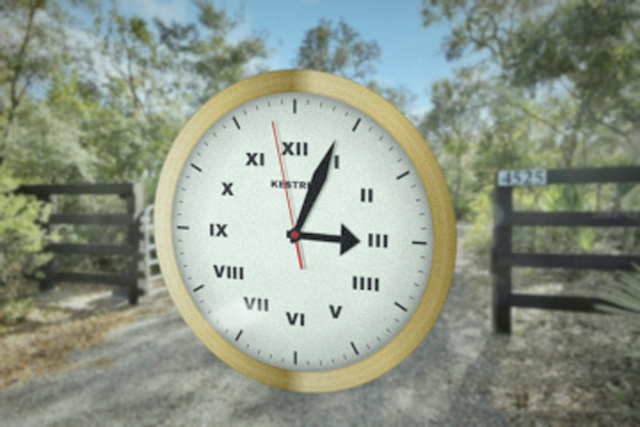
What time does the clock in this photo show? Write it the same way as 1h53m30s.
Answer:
3h03m58s
